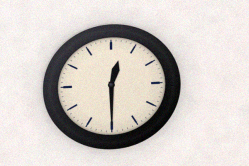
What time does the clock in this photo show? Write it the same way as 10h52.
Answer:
12h30
